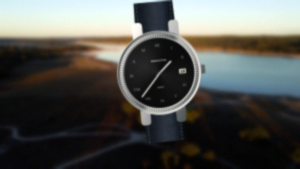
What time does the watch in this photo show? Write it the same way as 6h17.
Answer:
1h37
